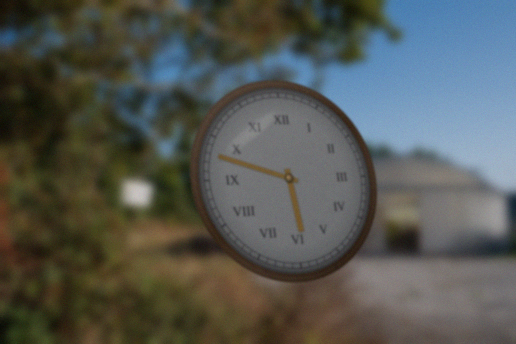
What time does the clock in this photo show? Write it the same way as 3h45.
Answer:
5h48
